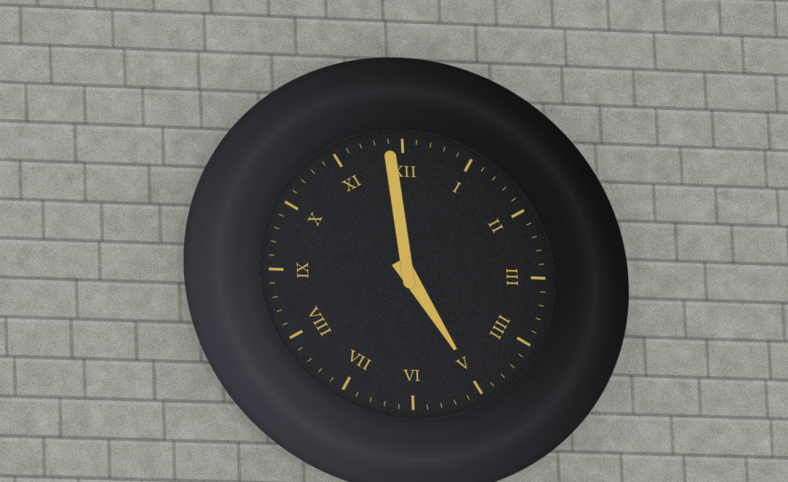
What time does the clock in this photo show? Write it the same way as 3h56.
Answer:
4h59
